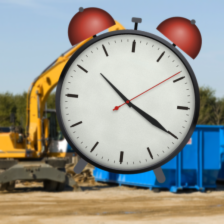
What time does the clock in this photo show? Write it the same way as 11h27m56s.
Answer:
10h20m09s
